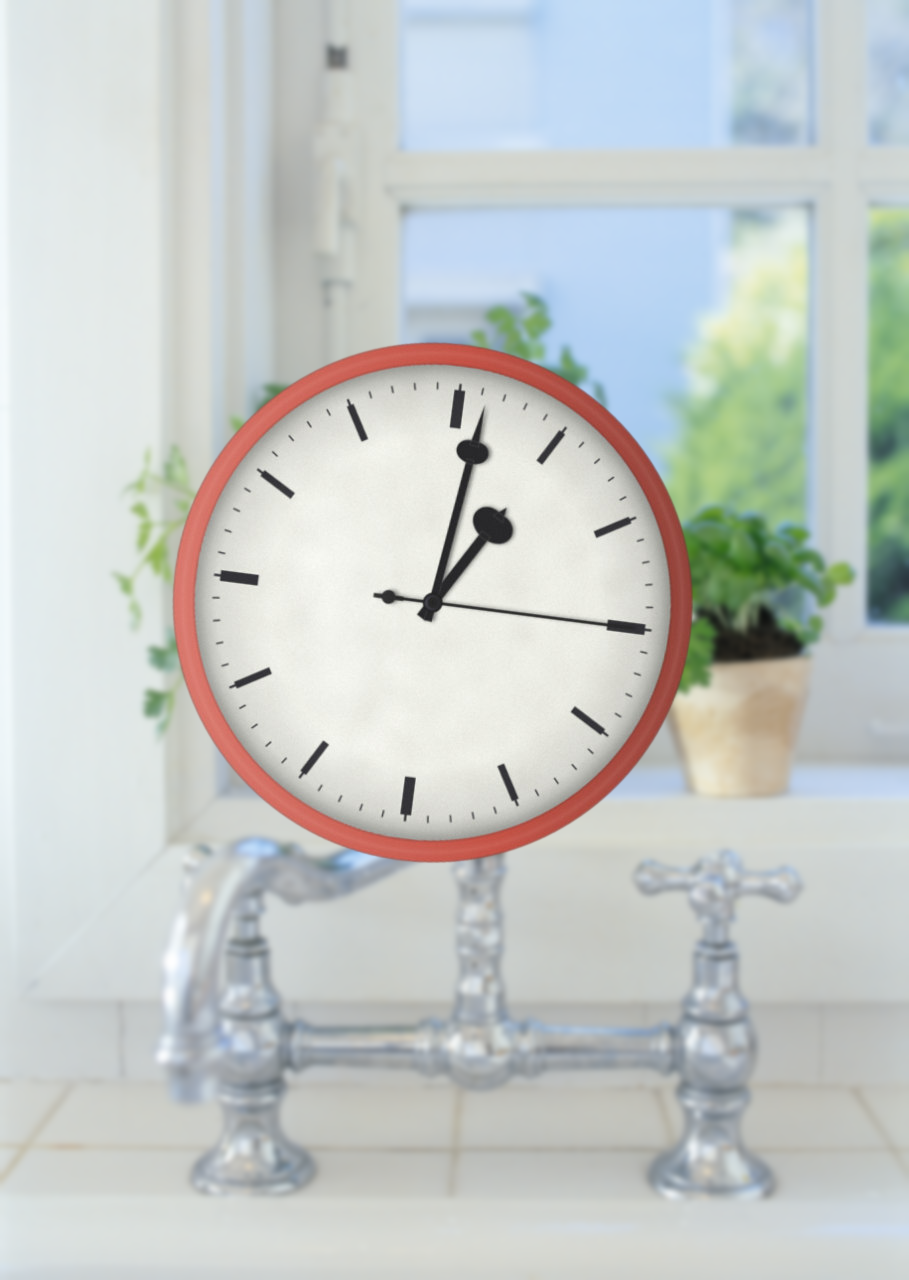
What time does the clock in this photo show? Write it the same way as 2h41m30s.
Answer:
1h01m15s
